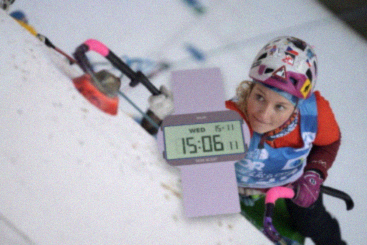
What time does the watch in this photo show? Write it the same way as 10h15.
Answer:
15h06
